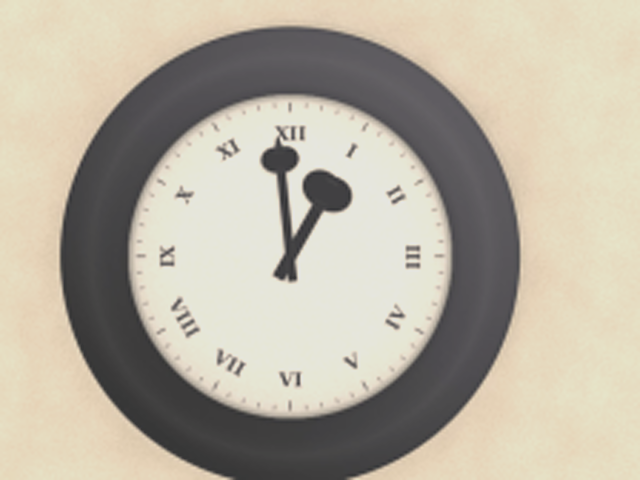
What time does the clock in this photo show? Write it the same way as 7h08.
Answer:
12h59
